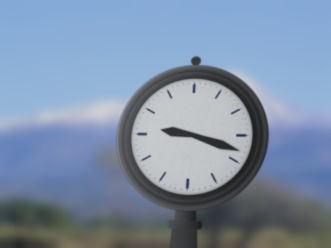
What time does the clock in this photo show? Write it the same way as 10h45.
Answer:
9h18
